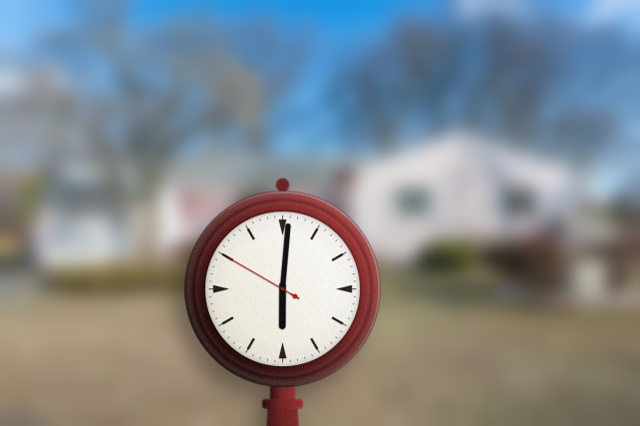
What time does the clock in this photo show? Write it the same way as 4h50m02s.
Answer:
6h00m50s
